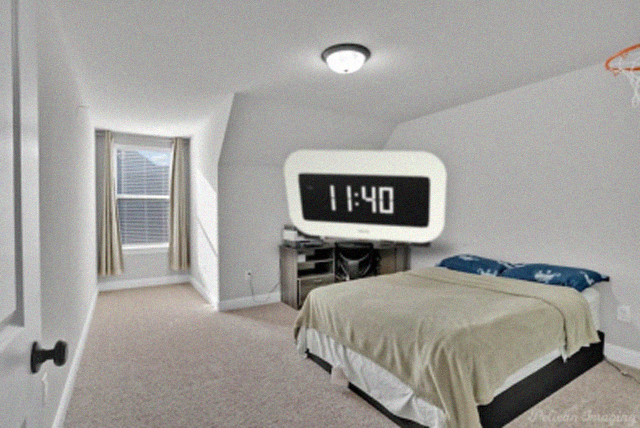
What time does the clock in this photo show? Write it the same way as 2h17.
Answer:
11h40
